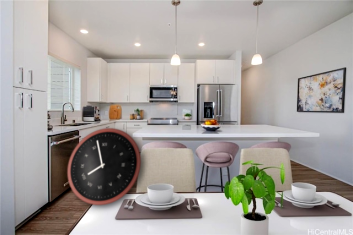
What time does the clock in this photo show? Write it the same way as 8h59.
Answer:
7h57
